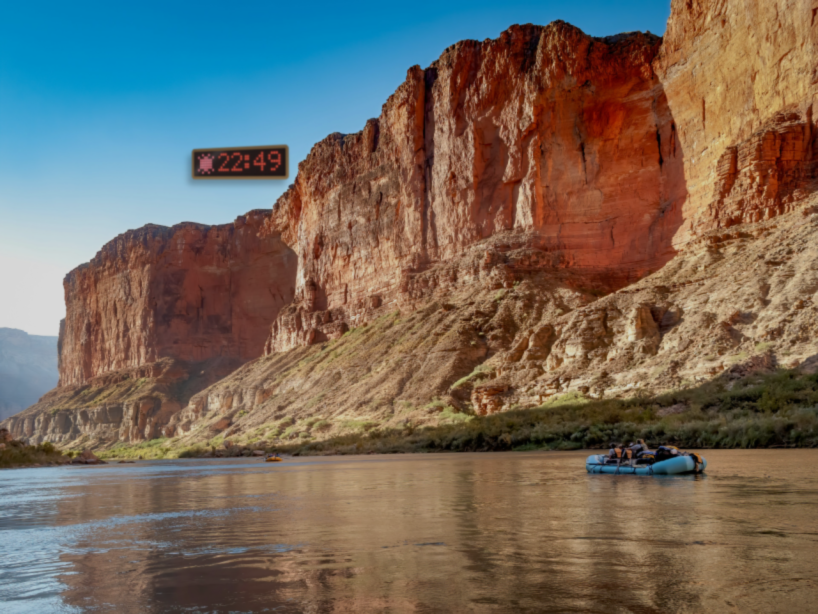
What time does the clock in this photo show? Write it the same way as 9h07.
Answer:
22h49
